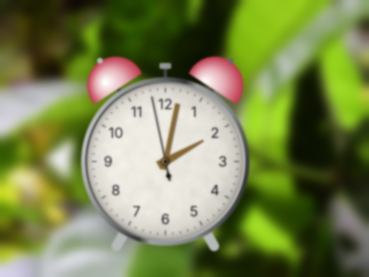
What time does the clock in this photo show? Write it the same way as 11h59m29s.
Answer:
2h01m58s
